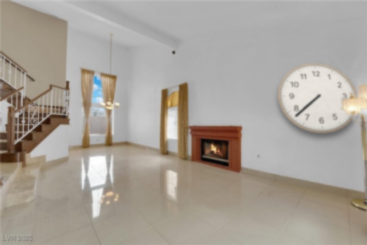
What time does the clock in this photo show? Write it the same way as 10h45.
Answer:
7h38
